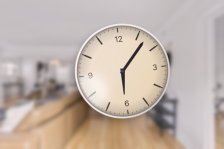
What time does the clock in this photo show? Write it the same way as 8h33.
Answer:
6h07
